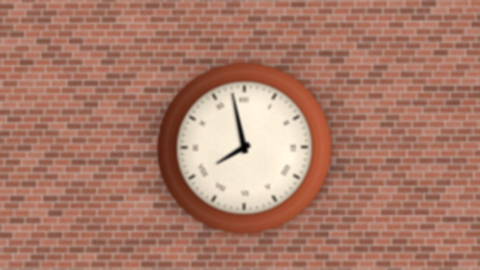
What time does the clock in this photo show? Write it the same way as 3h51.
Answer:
7h58
